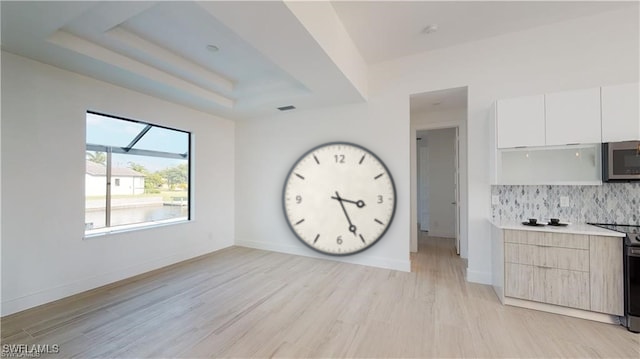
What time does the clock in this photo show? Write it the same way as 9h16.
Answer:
3h26
